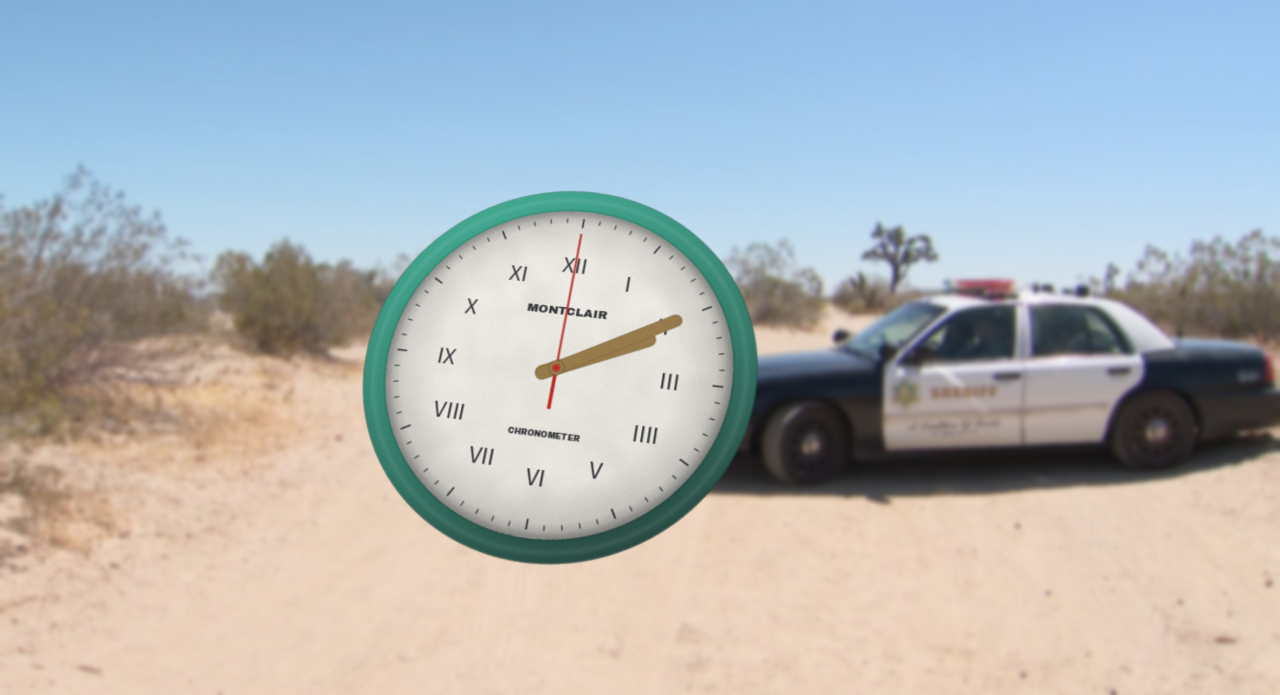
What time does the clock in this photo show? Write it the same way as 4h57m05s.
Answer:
2h10m00s
